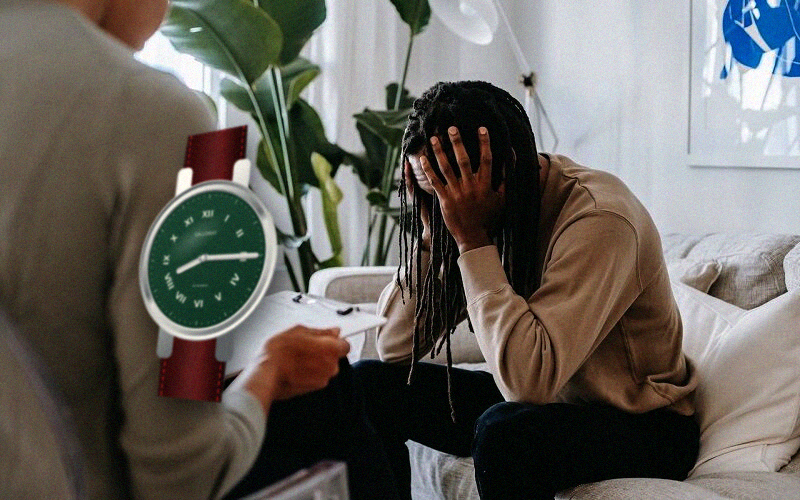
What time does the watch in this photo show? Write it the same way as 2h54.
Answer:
8h15
